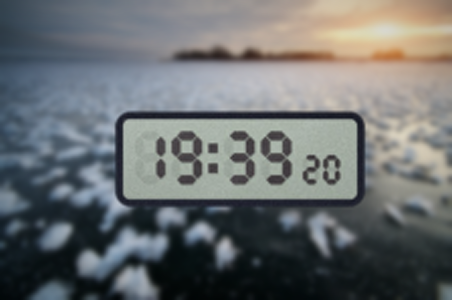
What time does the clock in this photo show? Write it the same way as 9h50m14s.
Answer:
19h39m20s
